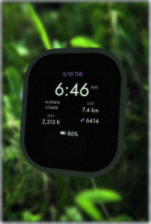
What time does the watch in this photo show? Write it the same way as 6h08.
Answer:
6h46
